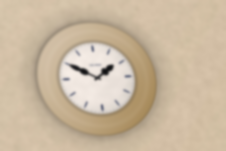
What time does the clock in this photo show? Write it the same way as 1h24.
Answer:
1h50
